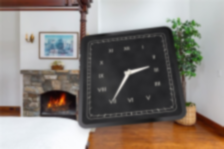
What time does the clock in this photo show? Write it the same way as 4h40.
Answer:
2h35
